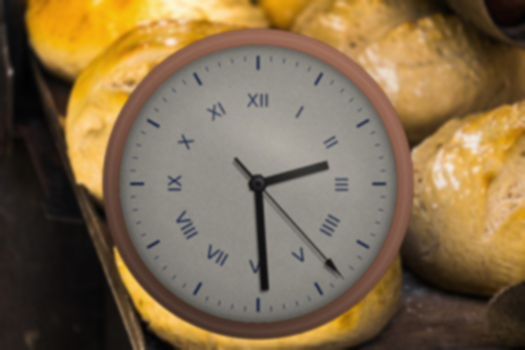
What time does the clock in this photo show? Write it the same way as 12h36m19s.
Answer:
2h29m23s
